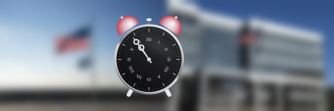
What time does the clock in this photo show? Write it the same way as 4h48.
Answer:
10h54
